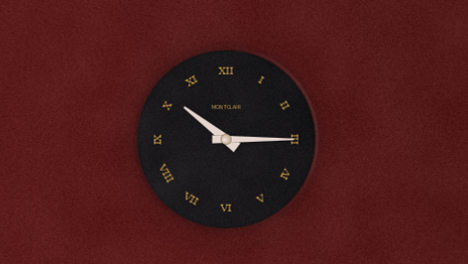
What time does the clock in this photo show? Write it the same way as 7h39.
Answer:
10h15
